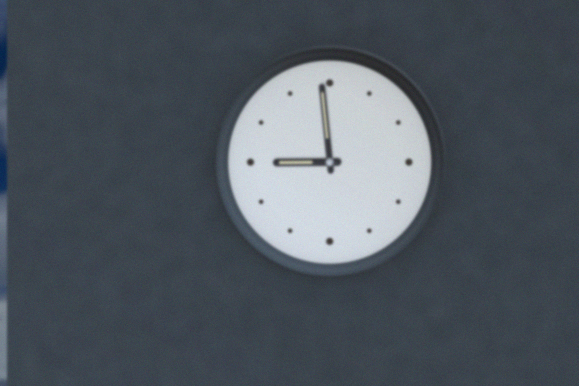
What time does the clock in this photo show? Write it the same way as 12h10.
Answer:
8h59
